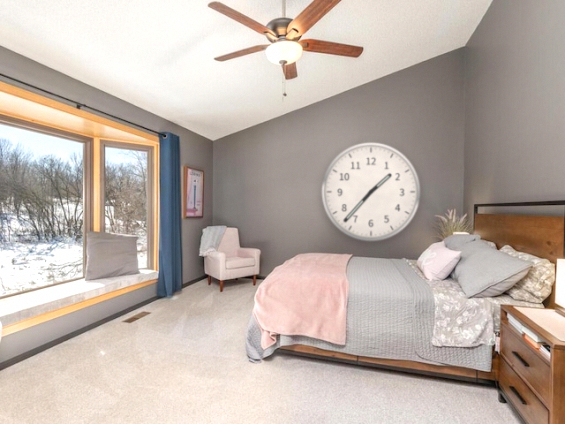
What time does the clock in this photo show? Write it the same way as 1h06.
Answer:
1h37
